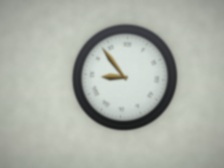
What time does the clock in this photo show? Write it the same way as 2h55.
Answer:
8h53
